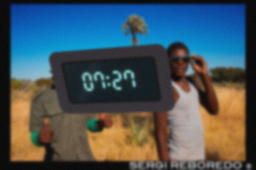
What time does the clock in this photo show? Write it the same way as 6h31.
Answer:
7h27
